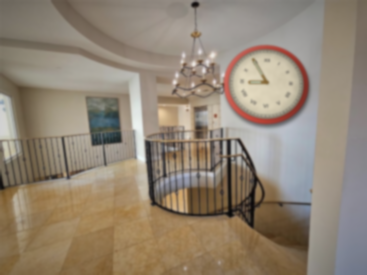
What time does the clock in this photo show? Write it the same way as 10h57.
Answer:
8h55
